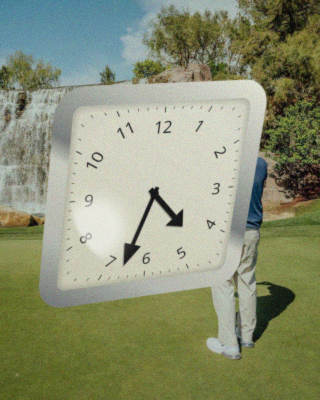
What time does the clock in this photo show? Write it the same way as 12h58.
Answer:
4h33
